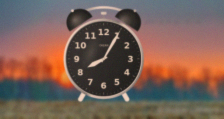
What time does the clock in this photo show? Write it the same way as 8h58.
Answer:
8h05
